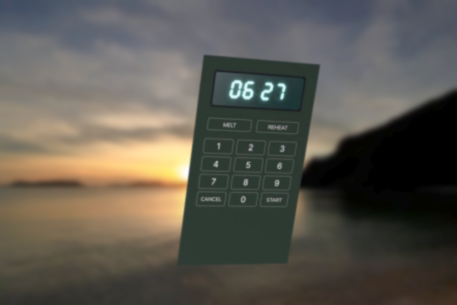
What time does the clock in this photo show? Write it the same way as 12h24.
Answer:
6h27
